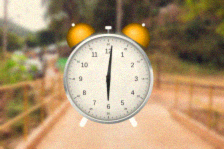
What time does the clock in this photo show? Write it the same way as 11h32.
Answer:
6h01
